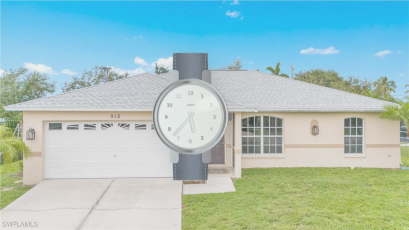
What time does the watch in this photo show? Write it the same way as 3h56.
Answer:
5h37
